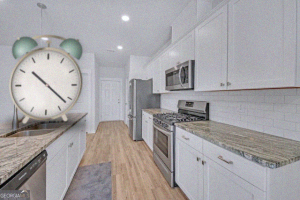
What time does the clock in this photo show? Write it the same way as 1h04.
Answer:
10h22
